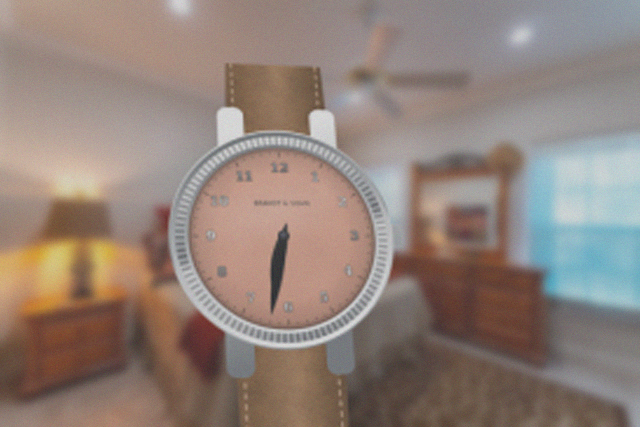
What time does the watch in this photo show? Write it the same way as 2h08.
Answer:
6h32
